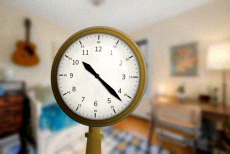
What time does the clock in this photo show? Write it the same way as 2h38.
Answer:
10h22
